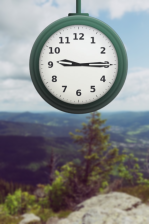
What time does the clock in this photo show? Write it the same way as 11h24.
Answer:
9h15
